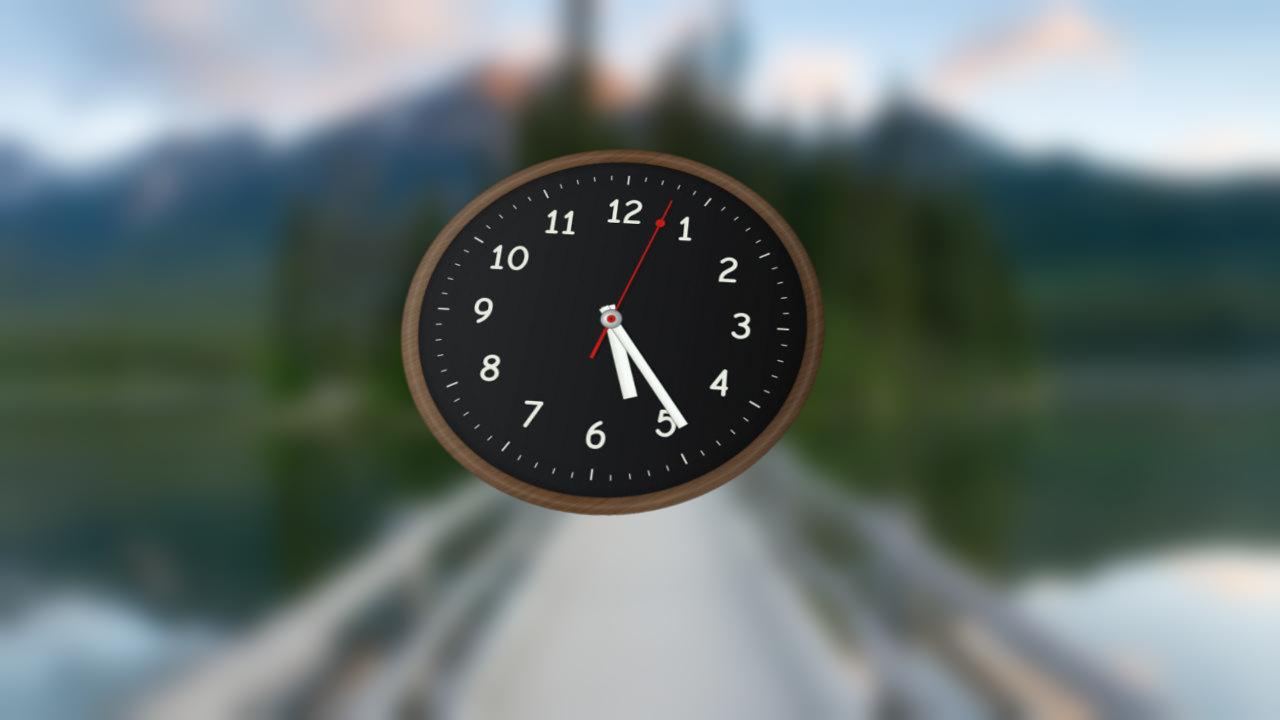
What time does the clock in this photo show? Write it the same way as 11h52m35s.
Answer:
5h24m03s
